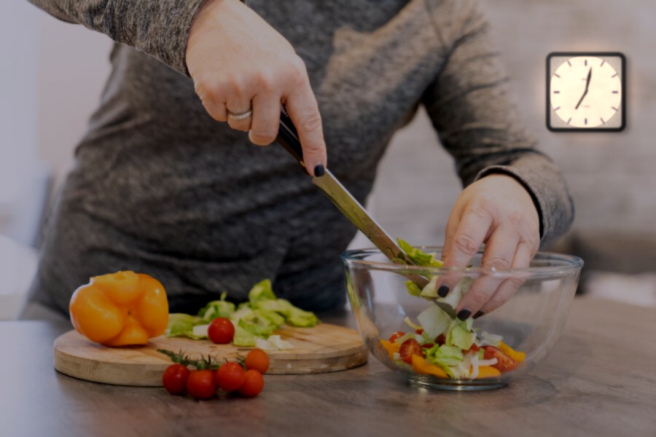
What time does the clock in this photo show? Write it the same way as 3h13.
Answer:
7h02
